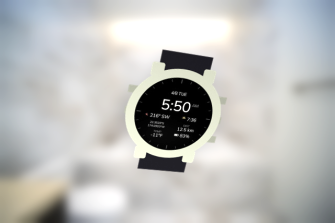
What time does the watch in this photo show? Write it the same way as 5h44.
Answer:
5h50
